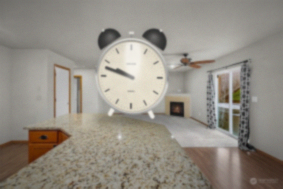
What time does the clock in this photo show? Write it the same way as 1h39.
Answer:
9h48
